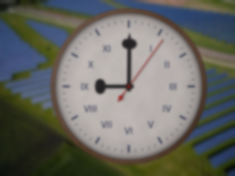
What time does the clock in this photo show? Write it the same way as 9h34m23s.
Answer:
9h00m06s
